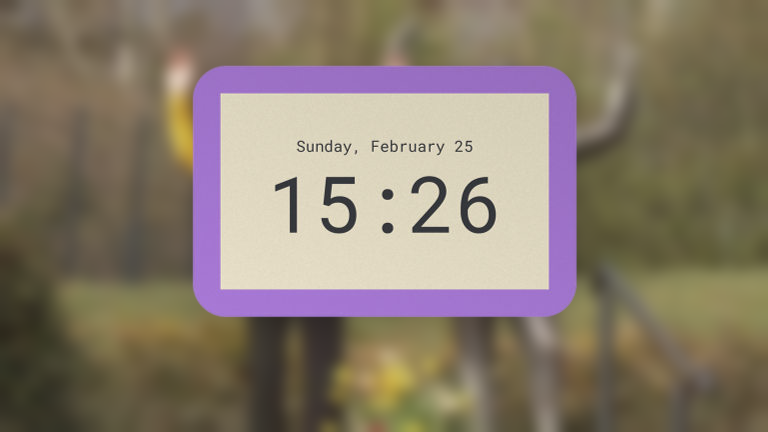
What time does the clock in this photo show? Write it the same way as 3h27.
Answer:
15h26
